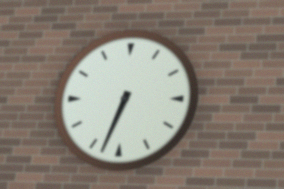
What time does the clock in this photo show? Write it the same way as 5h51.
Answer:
6h33
